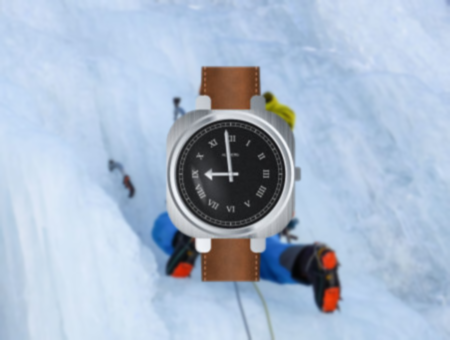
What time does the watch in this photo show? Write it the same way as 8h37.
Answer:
8h59
